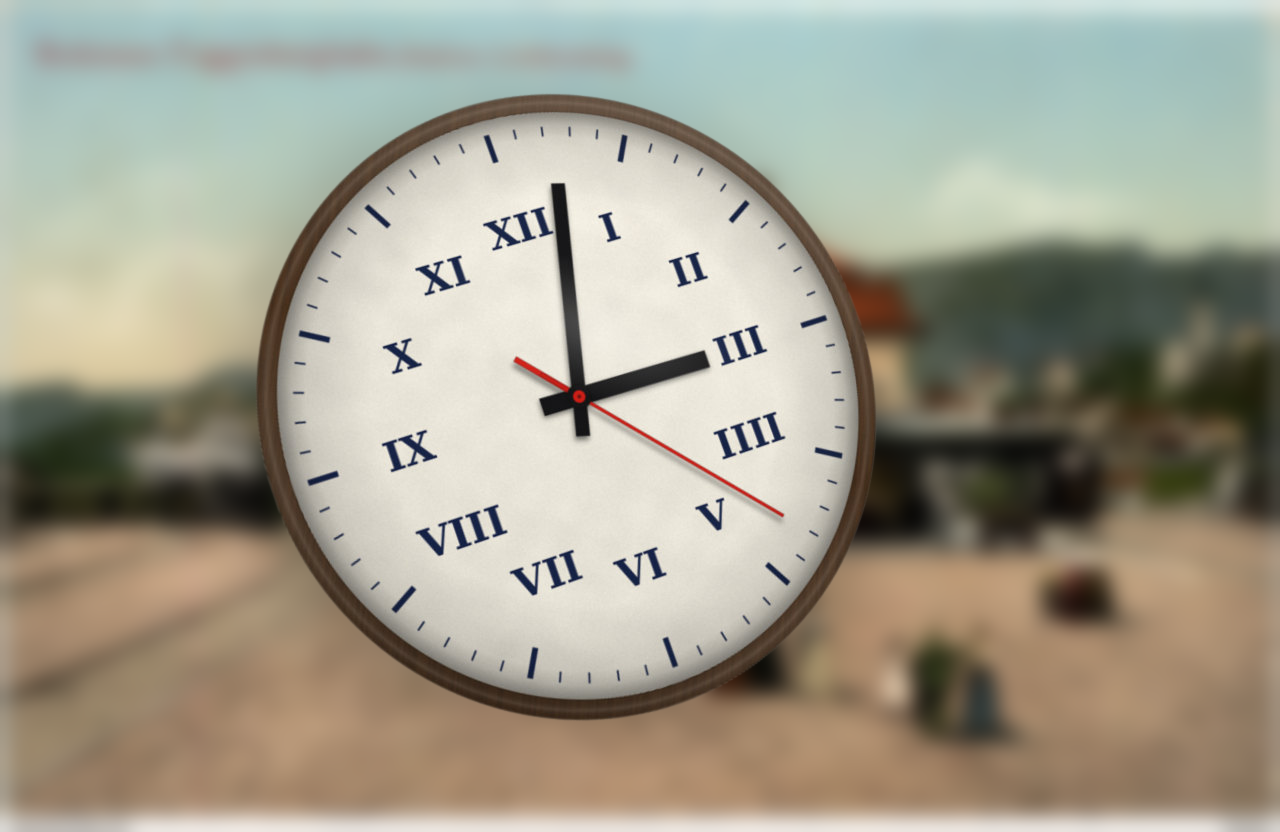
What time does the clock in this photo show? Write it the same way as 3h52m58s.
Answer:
3h02m23s
